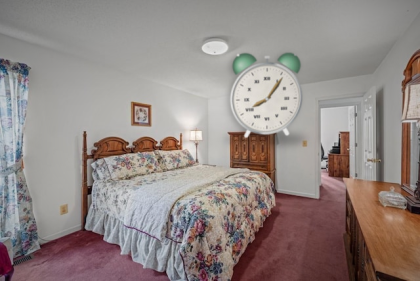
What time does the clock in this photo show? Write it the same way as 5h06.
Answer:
8h06
